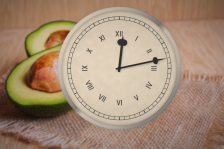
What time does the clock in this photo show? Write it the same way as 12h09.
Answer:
12h13
